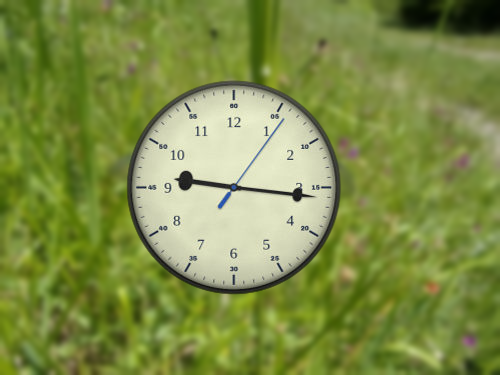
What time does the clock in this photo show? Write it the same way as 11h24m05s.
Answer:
9h16m06s
